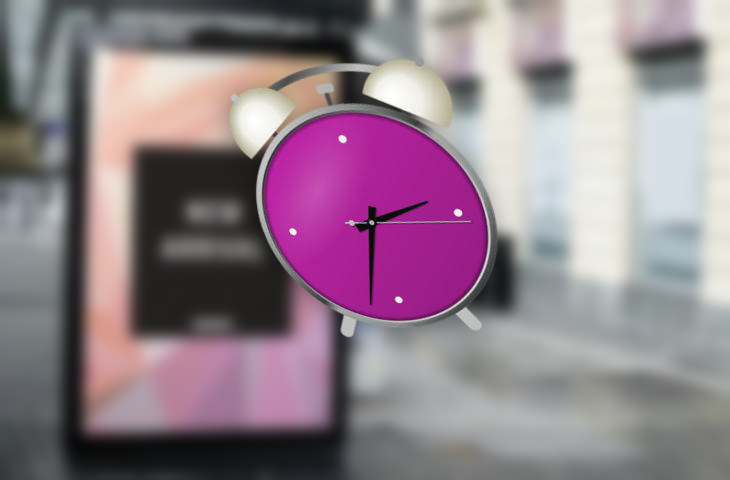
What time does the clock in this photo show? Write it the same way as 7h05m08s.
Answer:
2h33m16s
